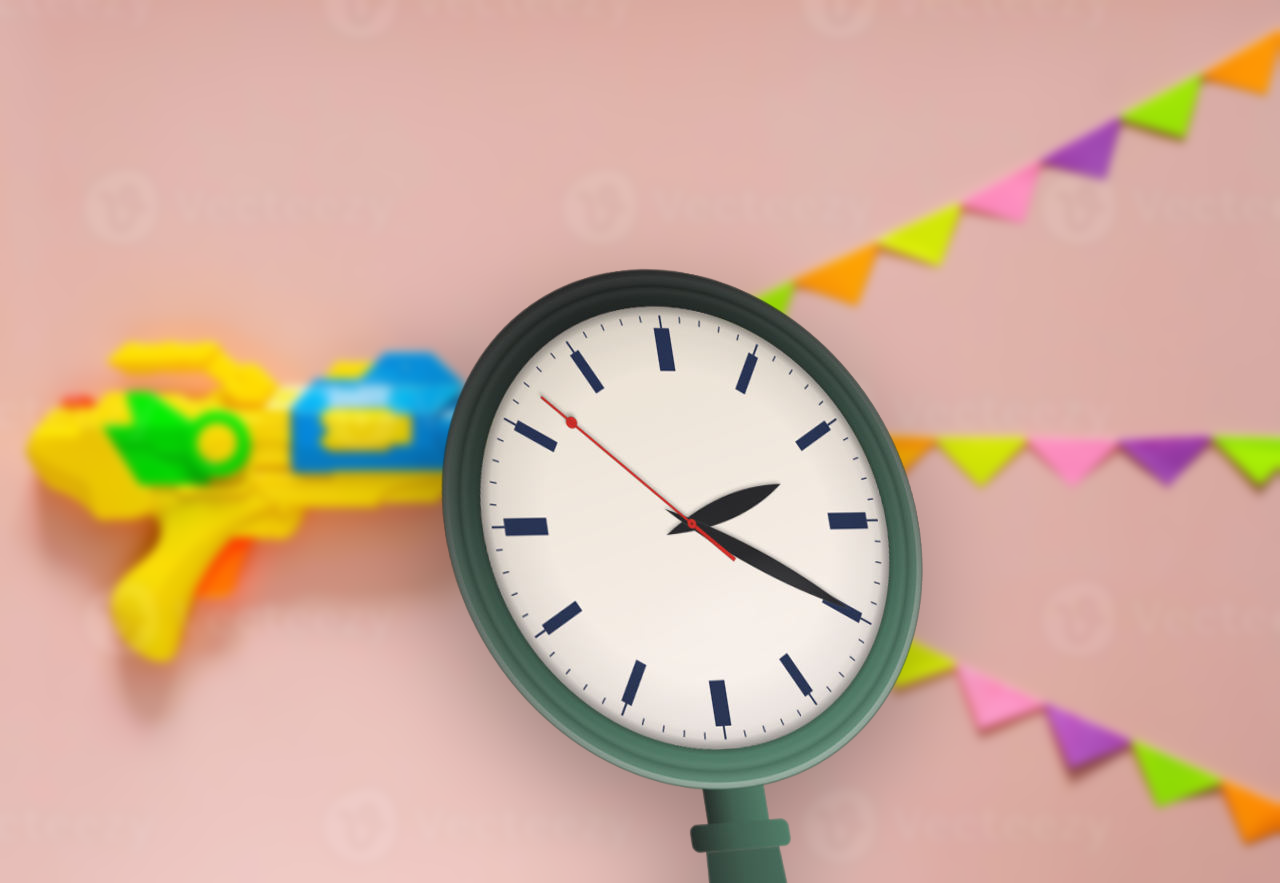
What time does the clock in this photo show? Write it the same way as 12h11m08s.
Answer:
2h19m52s
